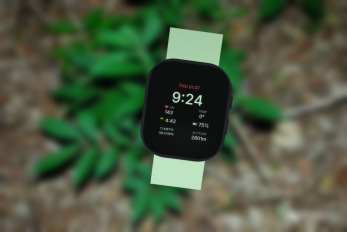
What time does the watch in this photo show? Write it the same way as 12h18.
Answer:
9h24
